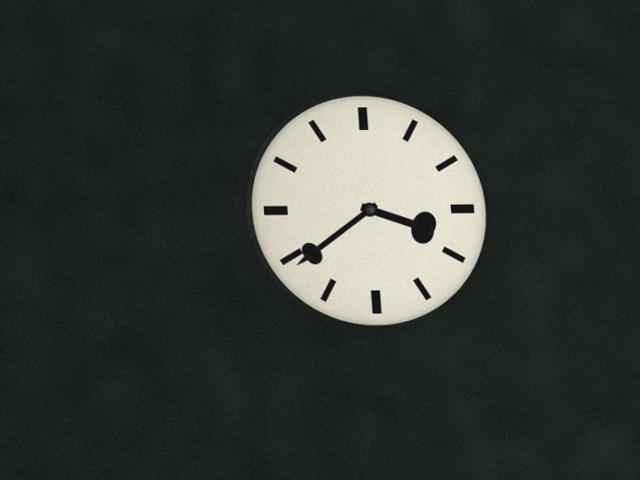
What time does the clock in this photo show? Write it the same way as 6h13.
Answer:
3h39
